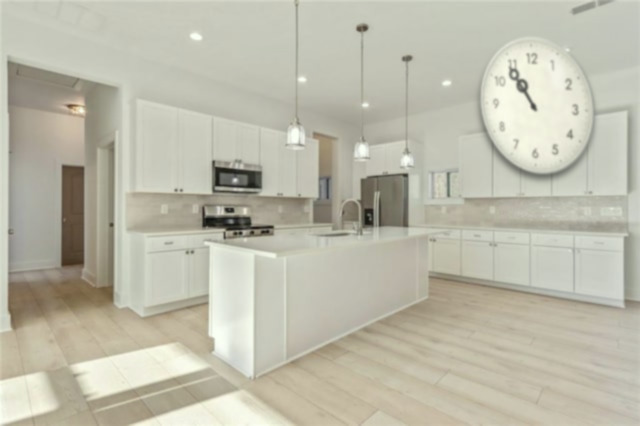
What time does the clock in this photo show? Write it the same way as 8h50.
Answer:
10h54
